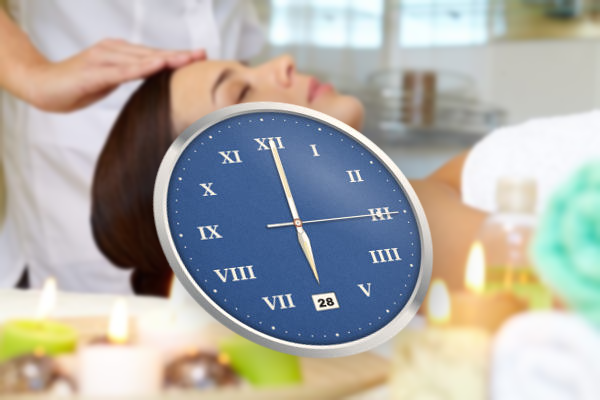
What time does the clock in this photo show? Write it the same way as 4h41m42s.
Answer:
6h00m15s
